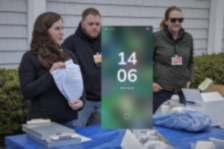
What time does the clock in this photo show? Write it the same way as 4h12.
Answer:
14h06
